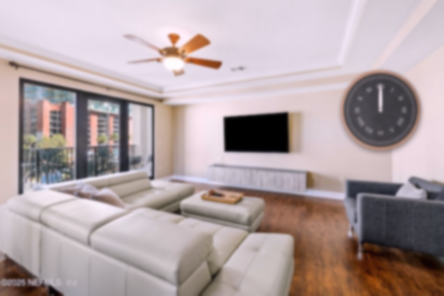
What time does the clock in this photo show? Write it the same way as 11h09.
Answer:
12h00
